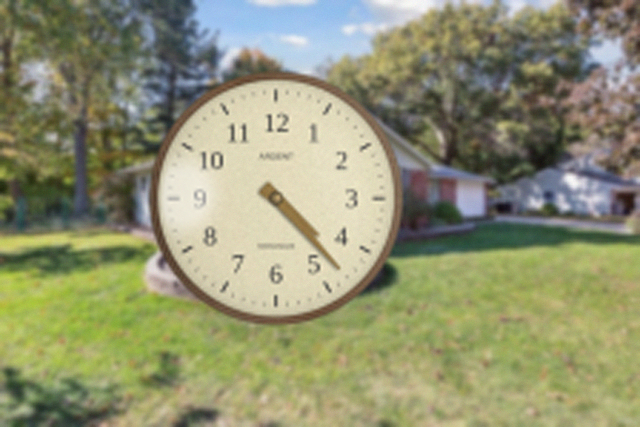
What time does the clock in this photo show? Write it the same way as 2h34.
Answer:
4h23
